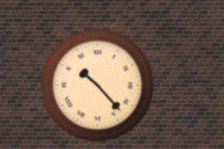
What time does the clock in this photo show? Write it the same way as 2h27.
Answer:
10h23
